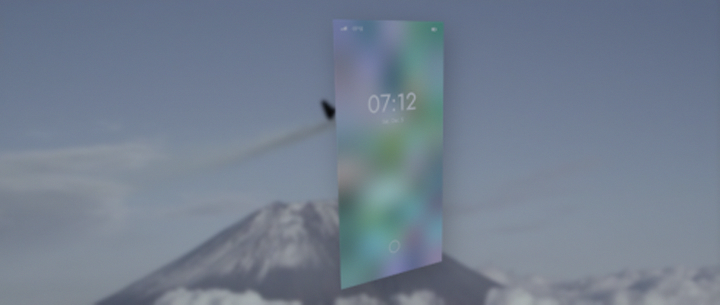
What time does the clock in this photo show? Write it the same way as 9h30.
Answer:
7h12
